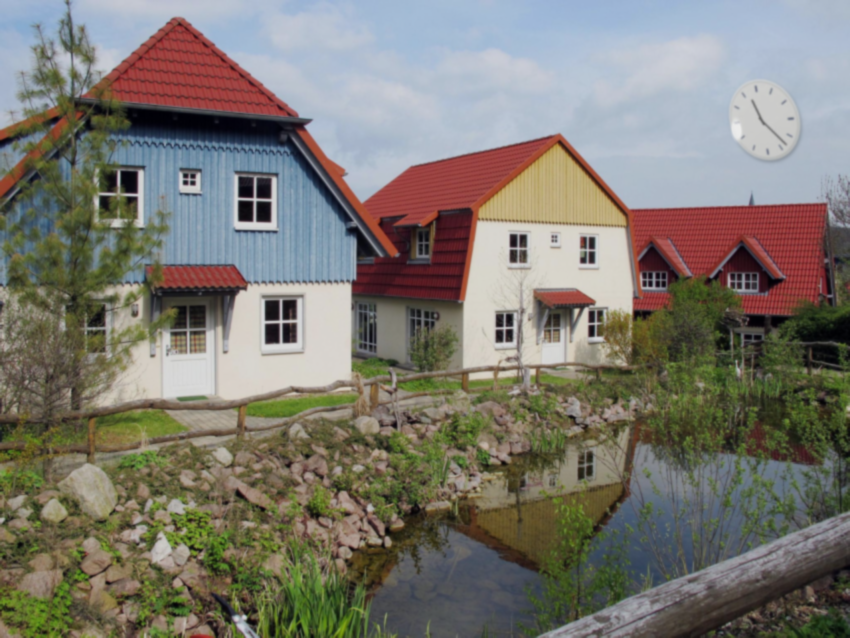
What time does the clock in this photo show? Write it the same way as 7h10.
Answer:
11h23
